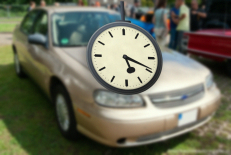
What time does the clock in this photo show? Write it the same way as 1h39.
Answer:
5h19
